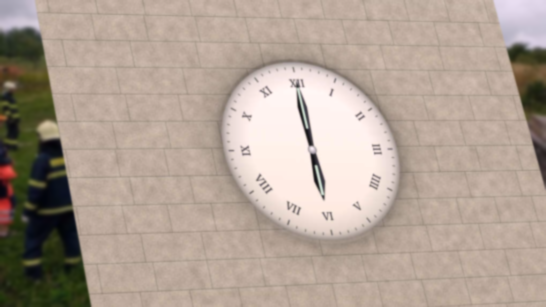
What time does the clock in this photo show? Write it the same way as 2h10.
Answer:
6h00
